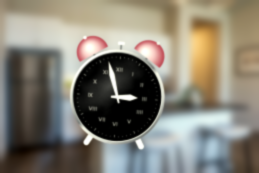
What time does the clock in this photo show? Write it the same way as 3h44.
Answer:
2h57
